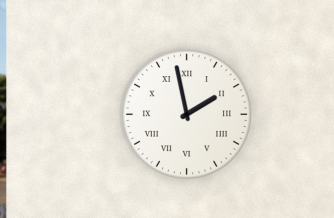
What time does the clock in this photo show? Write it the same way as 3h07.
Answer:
1h58
